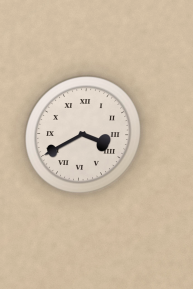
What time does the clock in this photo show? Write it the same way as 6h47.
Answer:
3h40
